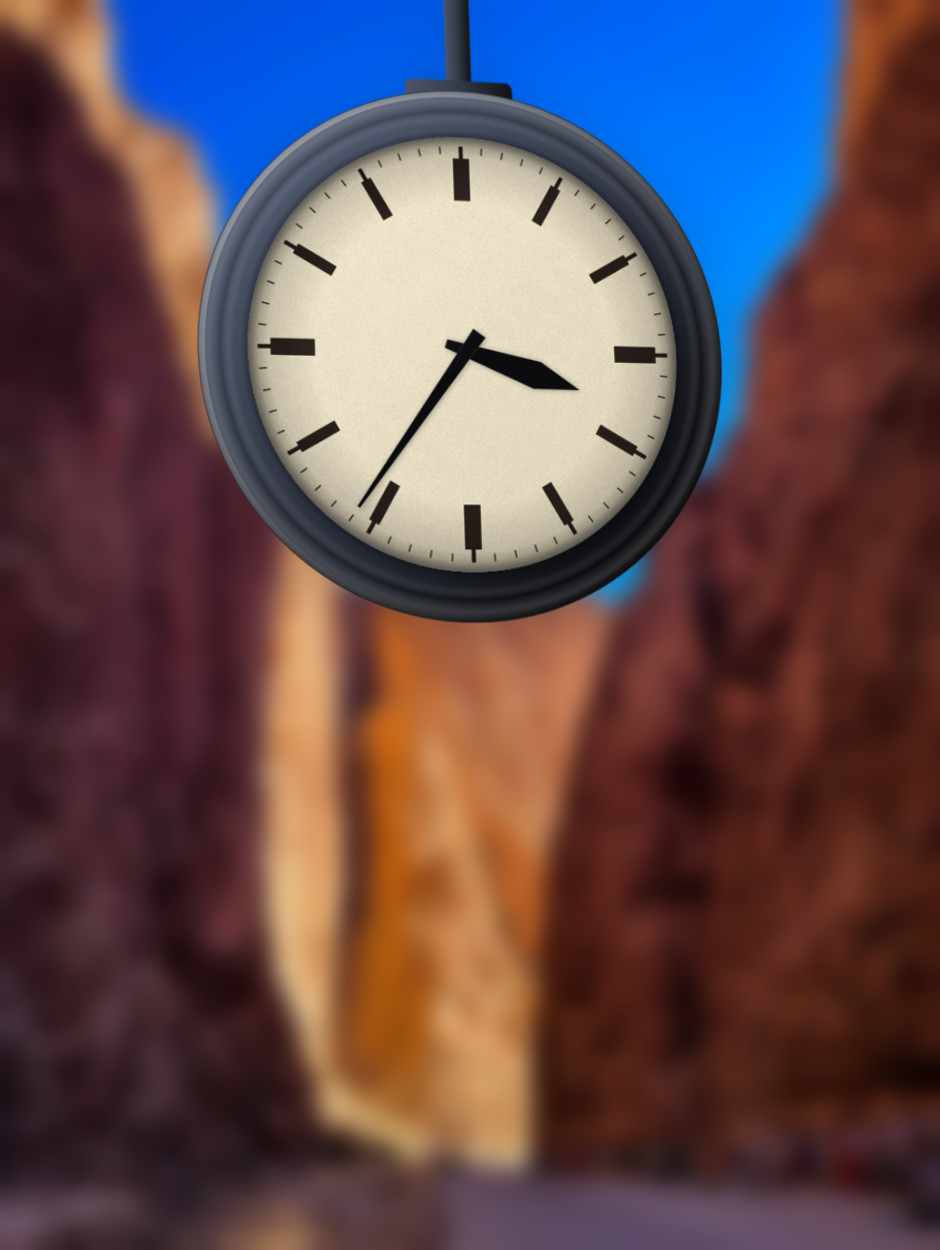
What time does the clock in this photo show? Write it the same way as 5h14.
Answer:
3h36
